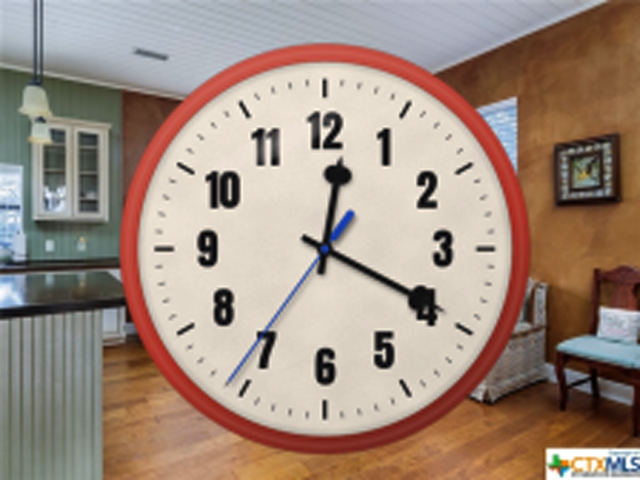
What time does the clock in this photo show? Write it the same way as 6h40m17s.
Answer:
12h19m36s
